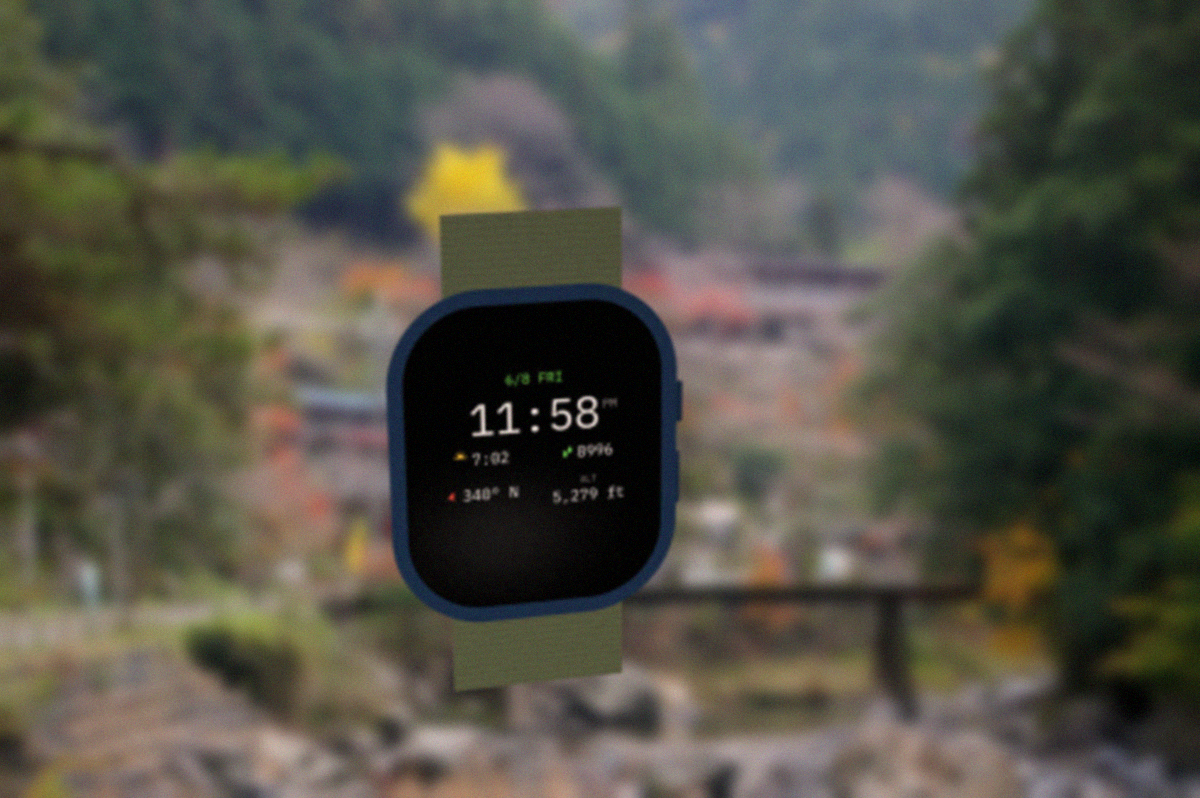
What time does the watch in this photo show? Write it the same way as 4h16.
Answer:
11h58
